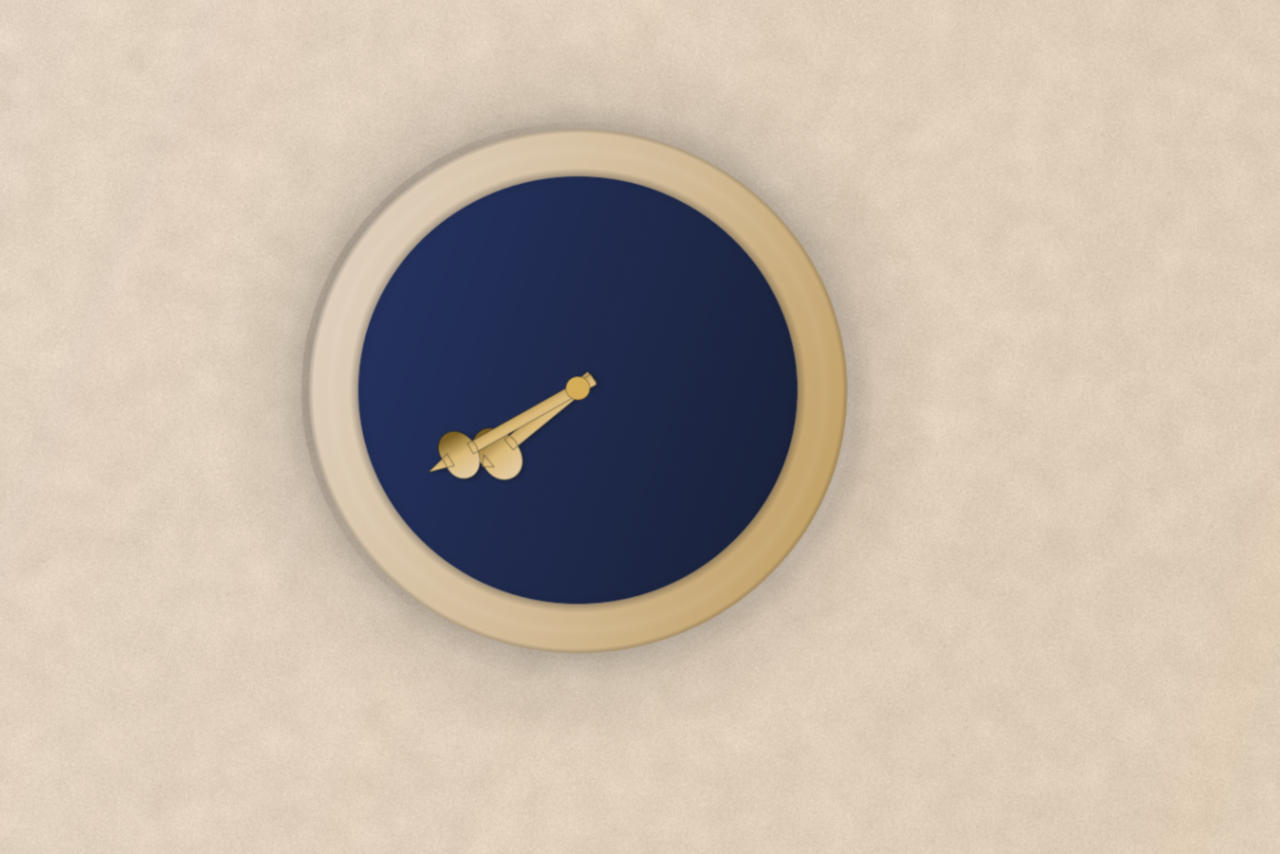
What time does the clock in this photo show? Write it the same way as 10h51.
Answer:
7h40
